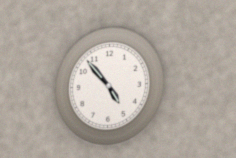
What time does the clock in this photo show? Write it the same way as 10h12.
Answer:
4h53
